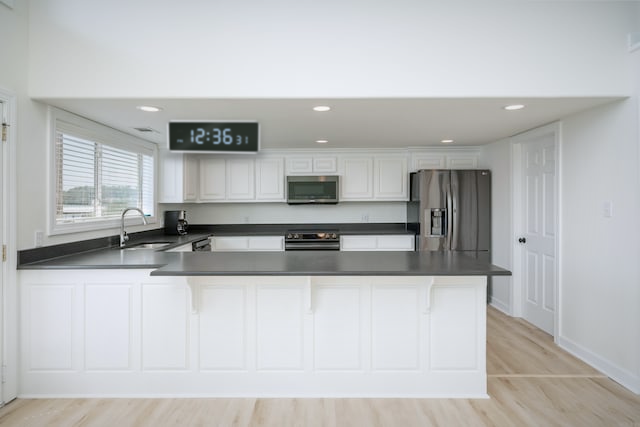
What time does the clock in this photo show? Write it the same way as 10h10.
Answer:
12h36
